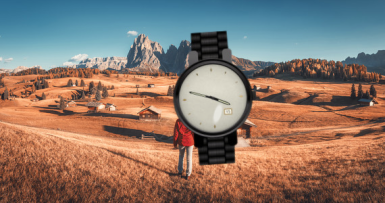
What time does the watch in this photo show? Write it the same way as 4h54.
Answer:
3h48
